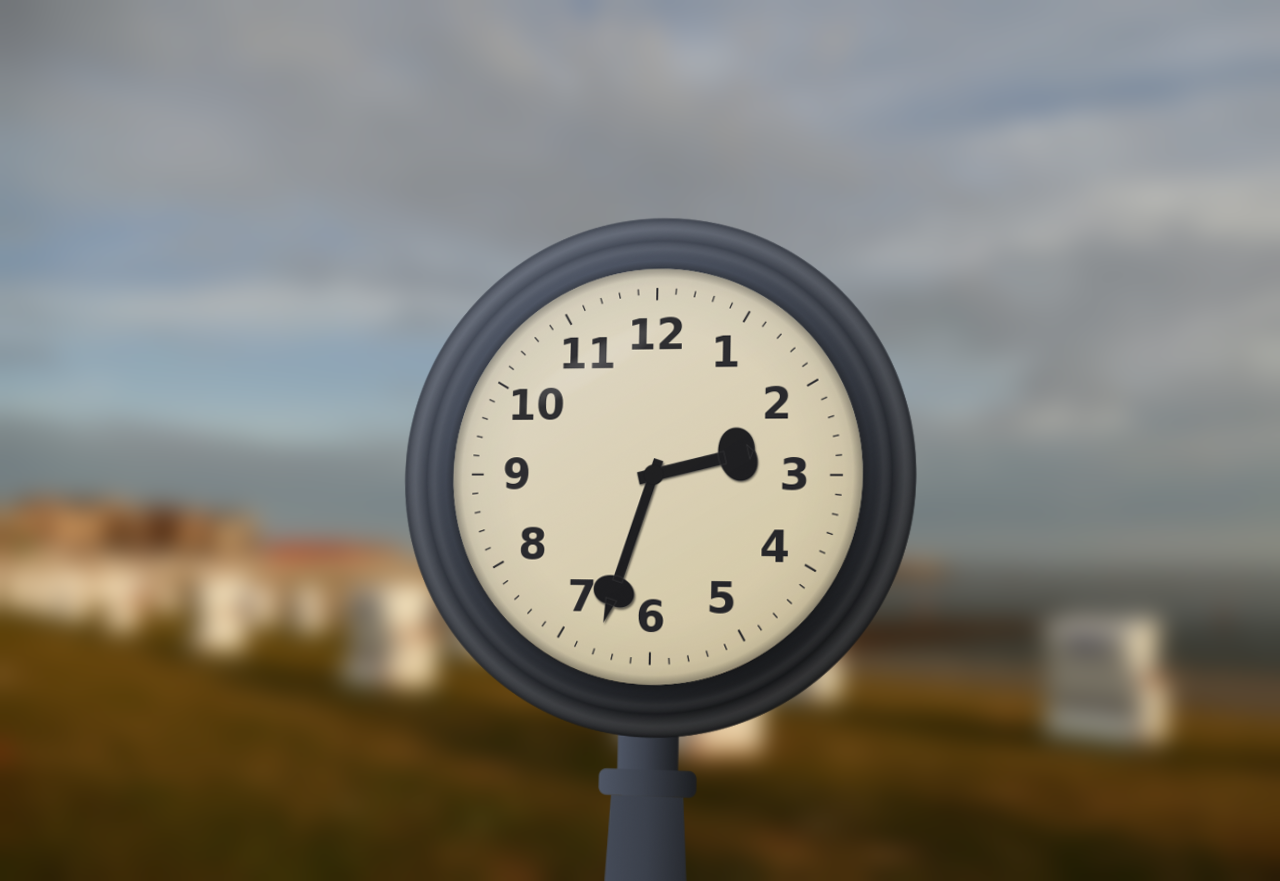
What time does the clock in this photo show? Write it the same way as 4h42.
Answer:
2h33
